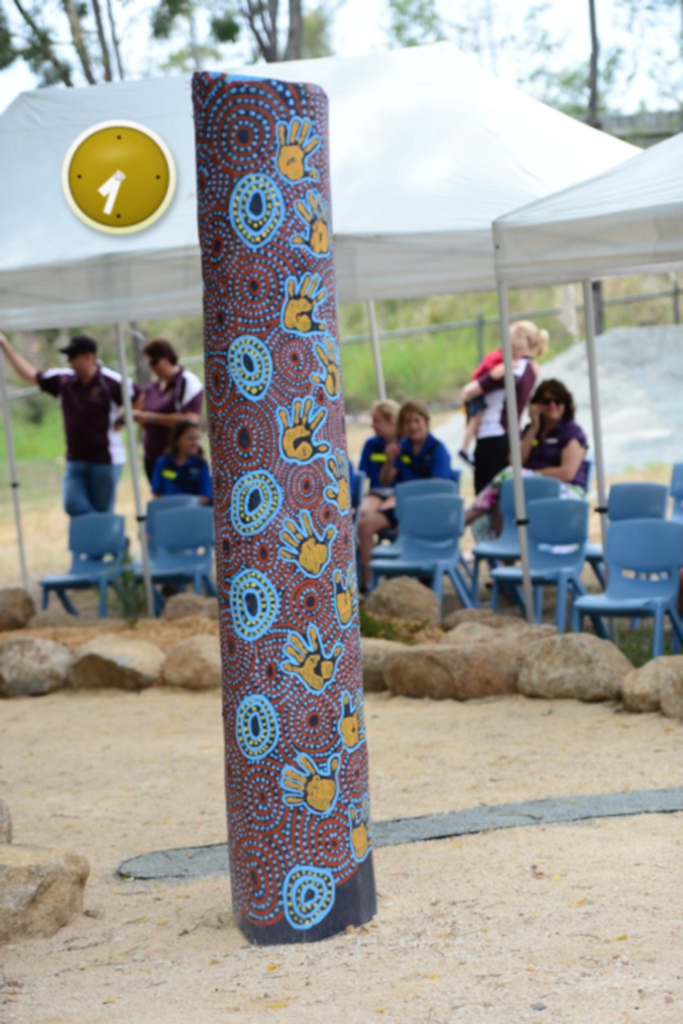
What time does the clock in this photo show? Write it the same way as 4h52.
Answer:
7h33
